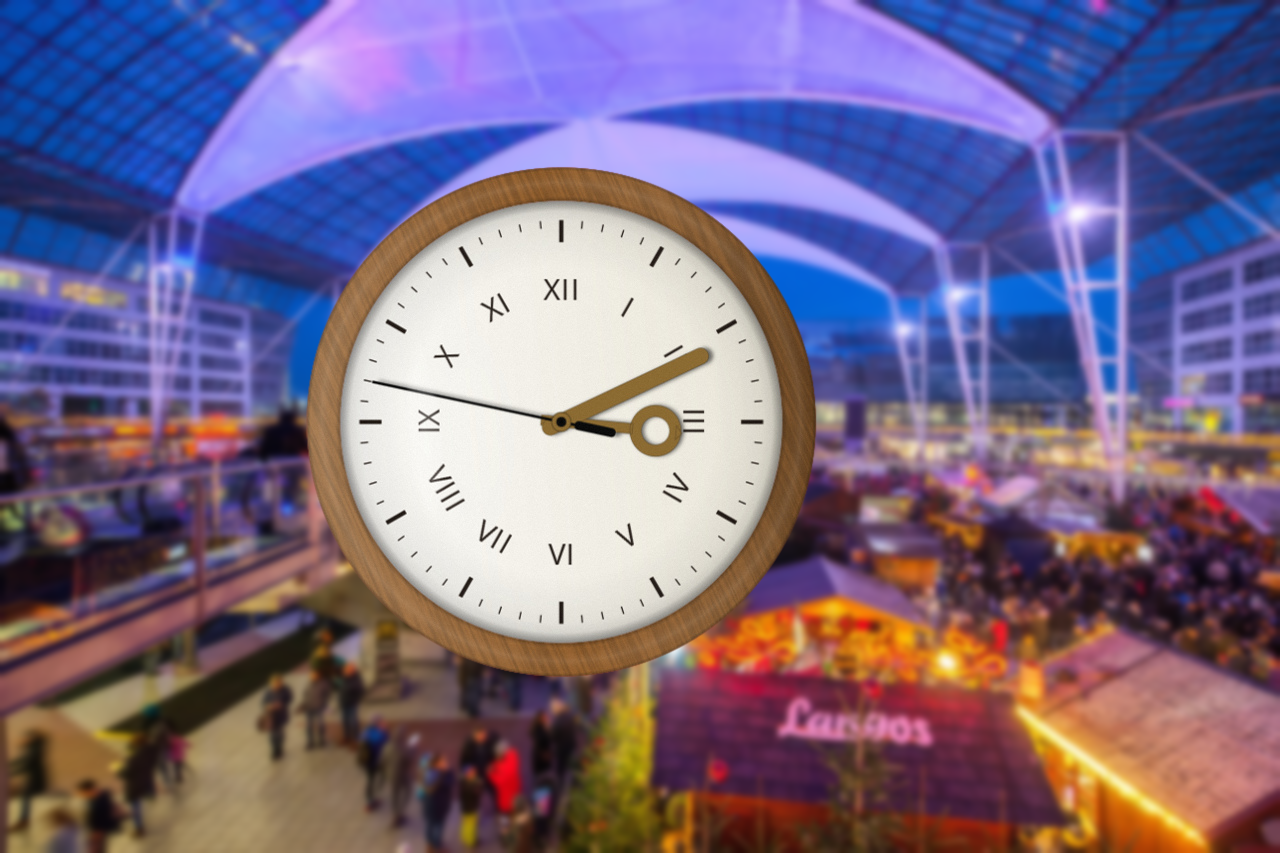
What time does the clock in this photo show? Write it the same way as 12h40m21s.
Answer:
3h10m47s
